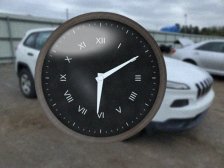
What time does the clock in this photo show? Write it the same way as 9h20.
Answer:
6h10
